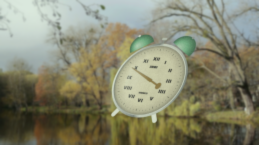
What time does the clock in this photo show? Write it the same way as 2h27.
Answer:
3h49
